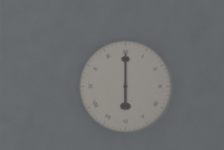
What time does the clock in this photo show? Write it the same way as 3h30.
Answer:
6h00
